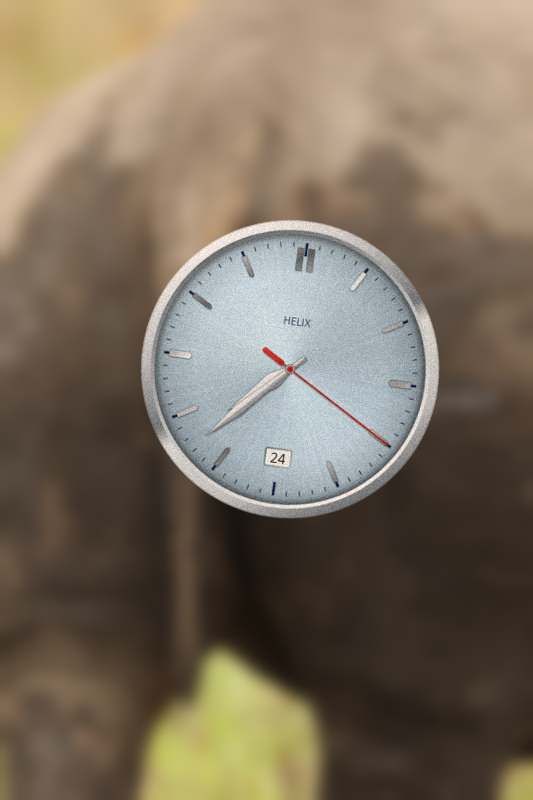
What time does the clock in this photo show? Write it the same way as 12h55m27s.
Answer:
7h37m20s
